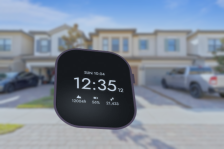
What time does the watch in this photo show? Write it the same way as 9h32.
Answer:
12h35
